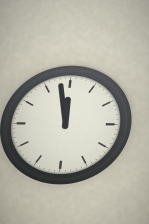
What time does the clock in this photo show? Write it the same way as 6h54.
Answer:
11h58
